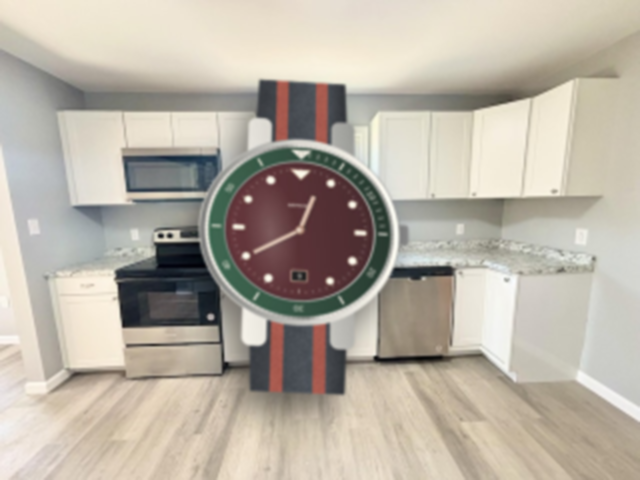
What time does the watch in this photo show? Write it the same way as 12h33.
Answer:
12h40
